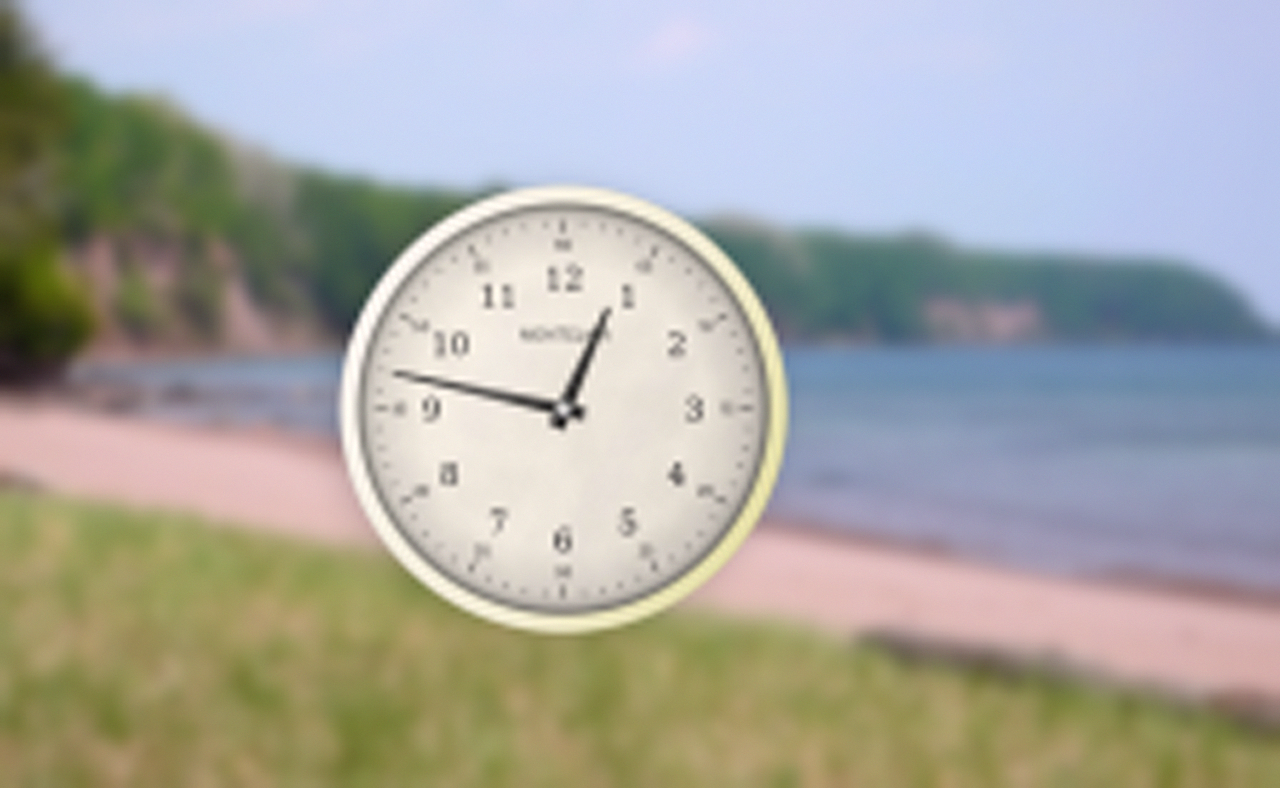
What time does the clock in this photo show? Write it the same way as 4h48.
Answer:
12h47
